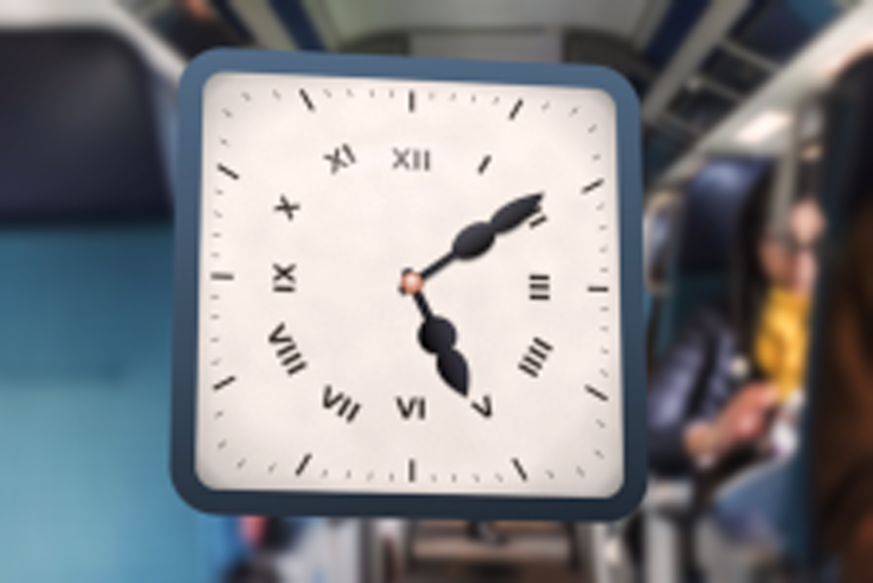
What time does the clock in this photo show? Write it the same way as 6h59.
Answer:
5h09
